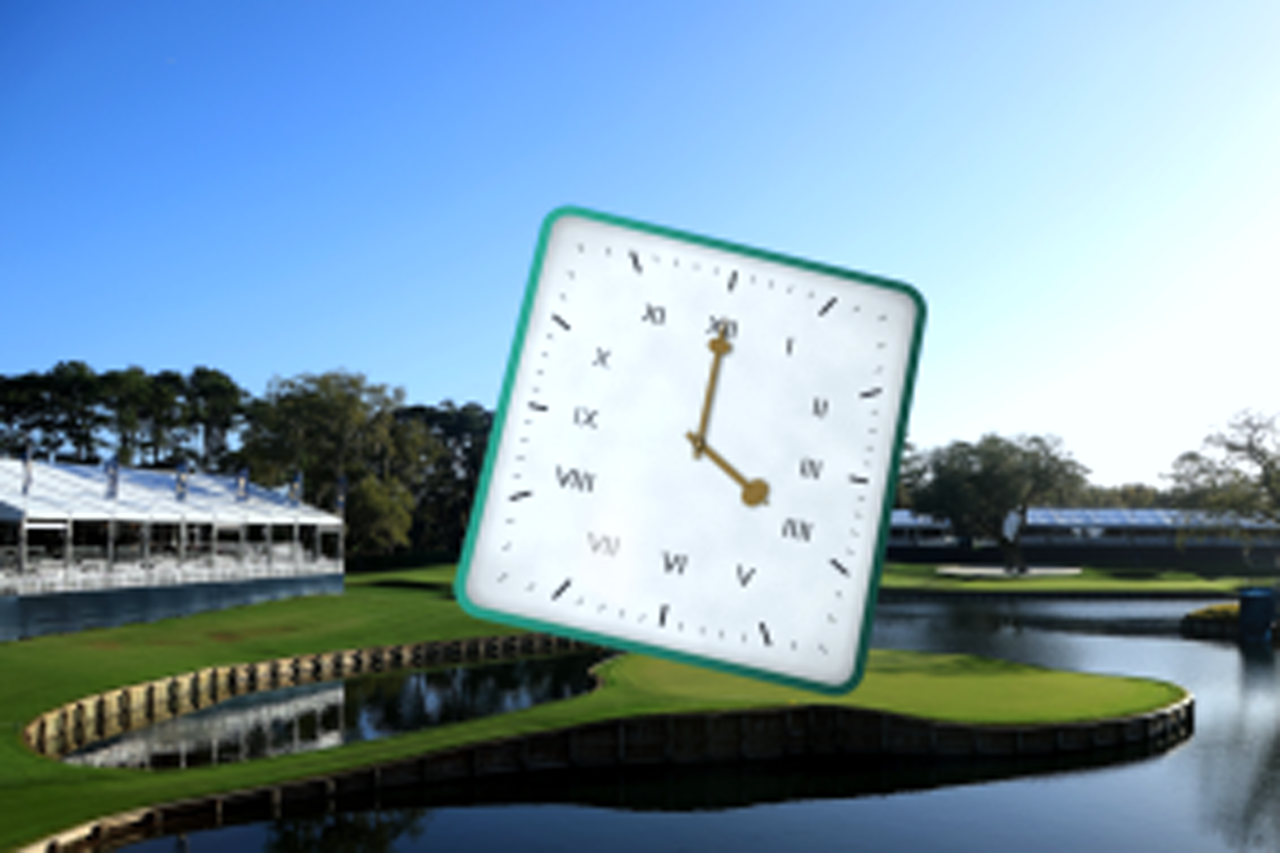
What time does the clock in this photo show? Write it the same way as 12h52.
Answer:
4h00
